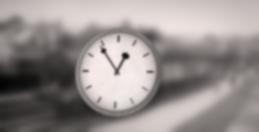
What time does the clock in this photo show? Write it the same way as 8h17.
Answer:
12h54
